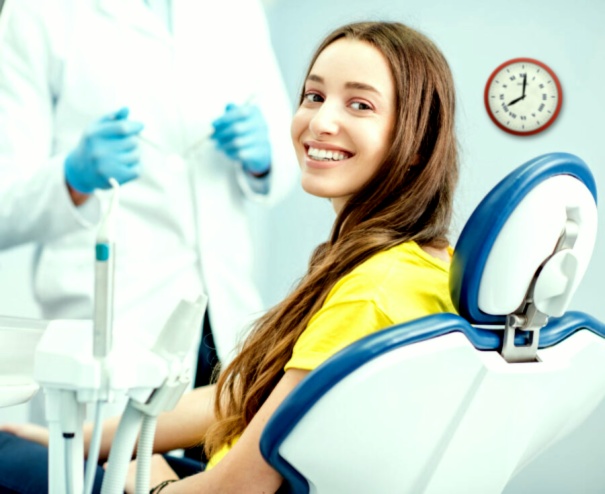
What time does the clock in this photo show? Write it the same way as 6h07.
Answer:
8h01
